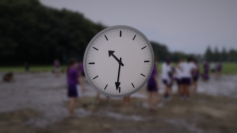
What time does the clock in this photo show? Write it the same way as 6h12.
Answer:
10h31
